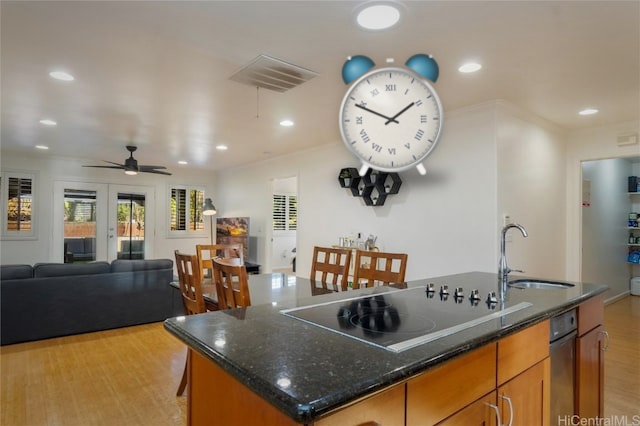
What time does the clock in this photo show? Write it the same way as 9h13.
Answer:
1h49
